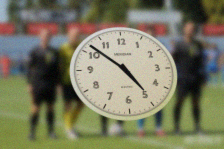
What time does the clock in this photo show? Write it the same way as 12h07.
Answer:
4h52
